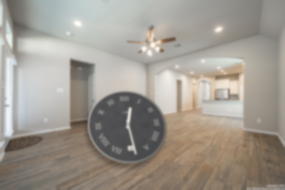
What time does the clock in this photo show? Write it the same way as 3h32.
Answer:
12h29
